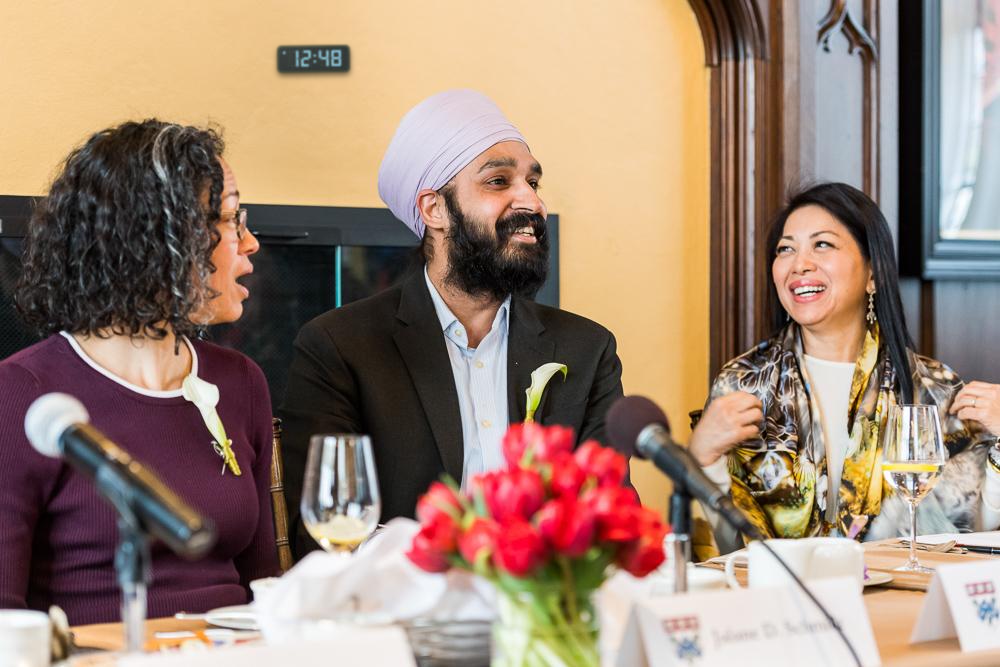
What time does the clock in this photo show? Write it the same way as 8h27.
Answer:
12h48
